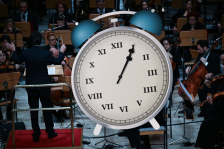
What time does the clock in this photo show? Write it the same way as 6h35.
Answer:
1h05
